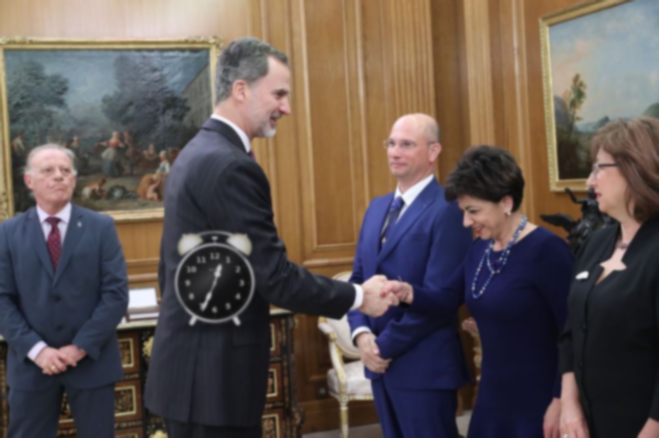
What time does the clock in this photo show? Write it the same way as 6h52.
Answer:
12h34
